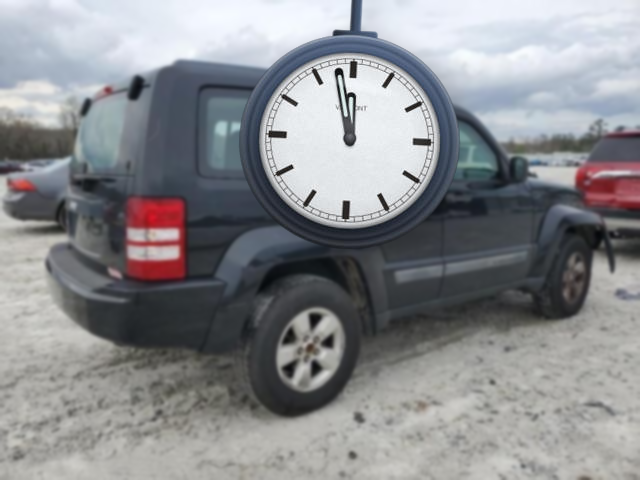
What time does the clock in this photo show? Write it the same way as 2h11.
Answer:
11h58
